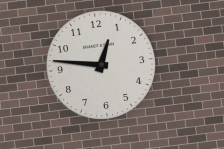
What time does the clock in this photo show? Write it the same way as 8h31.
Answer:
12h47
